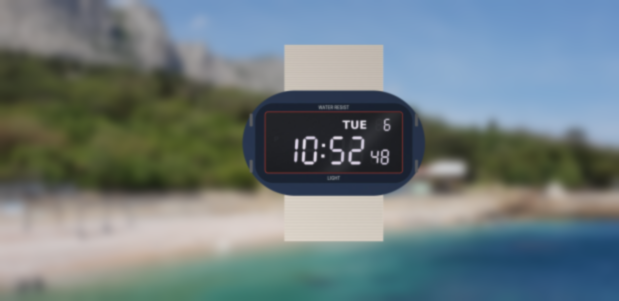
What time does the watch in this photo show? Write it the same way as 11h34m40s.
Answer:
10h52m48s
